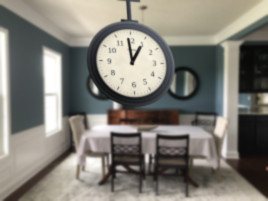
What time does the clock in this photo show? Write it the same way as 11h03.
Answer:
12h59
